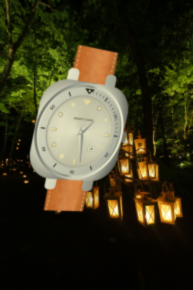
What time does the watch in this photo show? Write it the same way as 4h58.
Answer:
1h28
